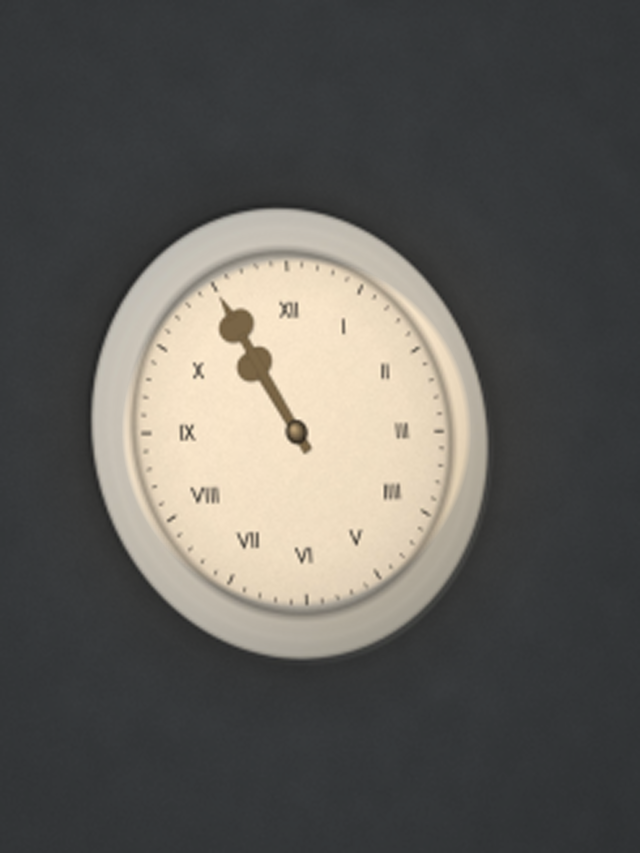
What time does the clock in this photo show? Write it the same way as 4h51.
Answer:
10h55
